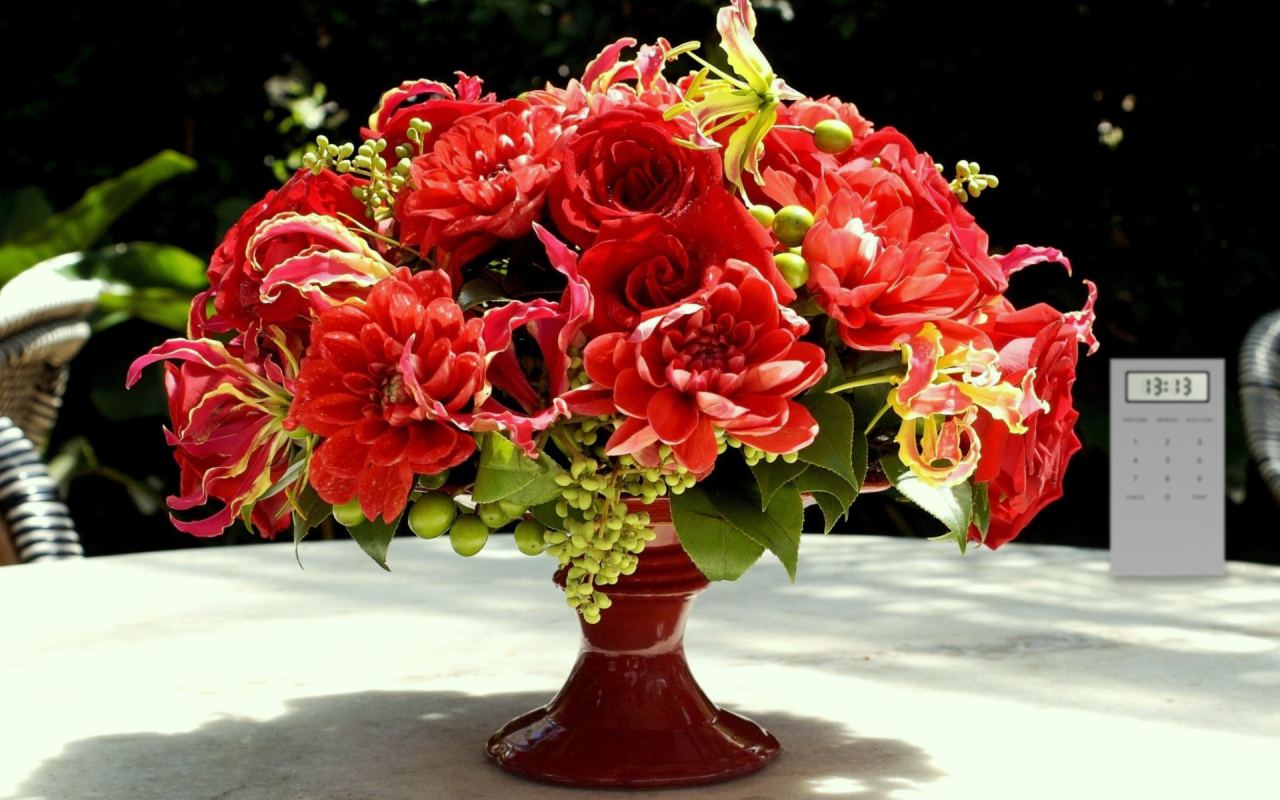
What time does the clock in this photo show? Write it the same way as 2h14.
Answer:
13h13
